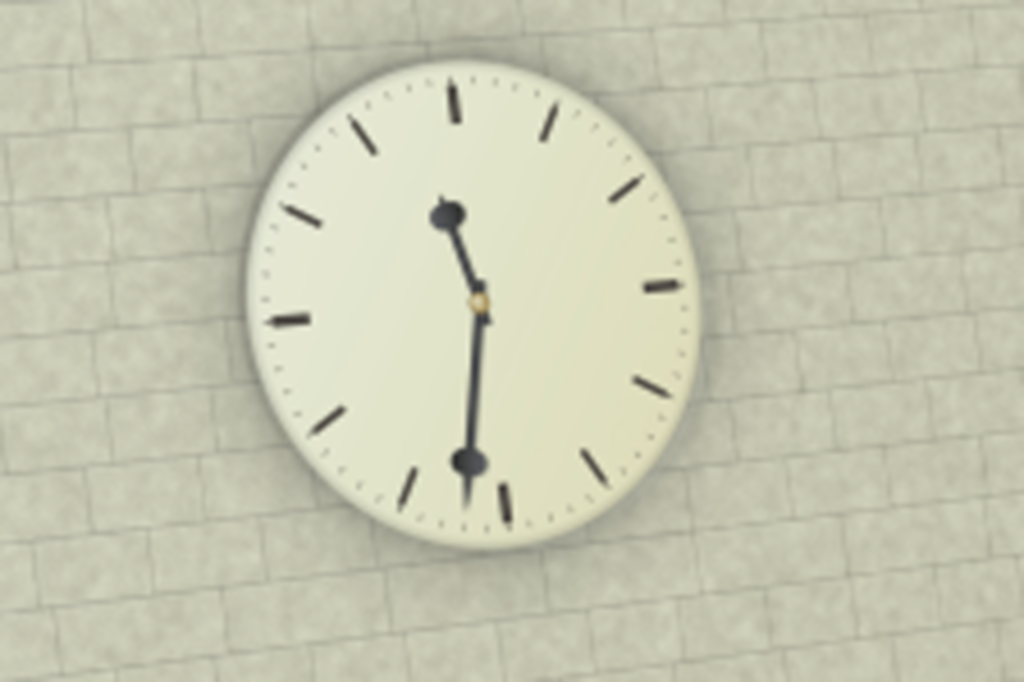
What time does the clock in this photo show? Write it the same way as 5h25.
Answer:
11h32
